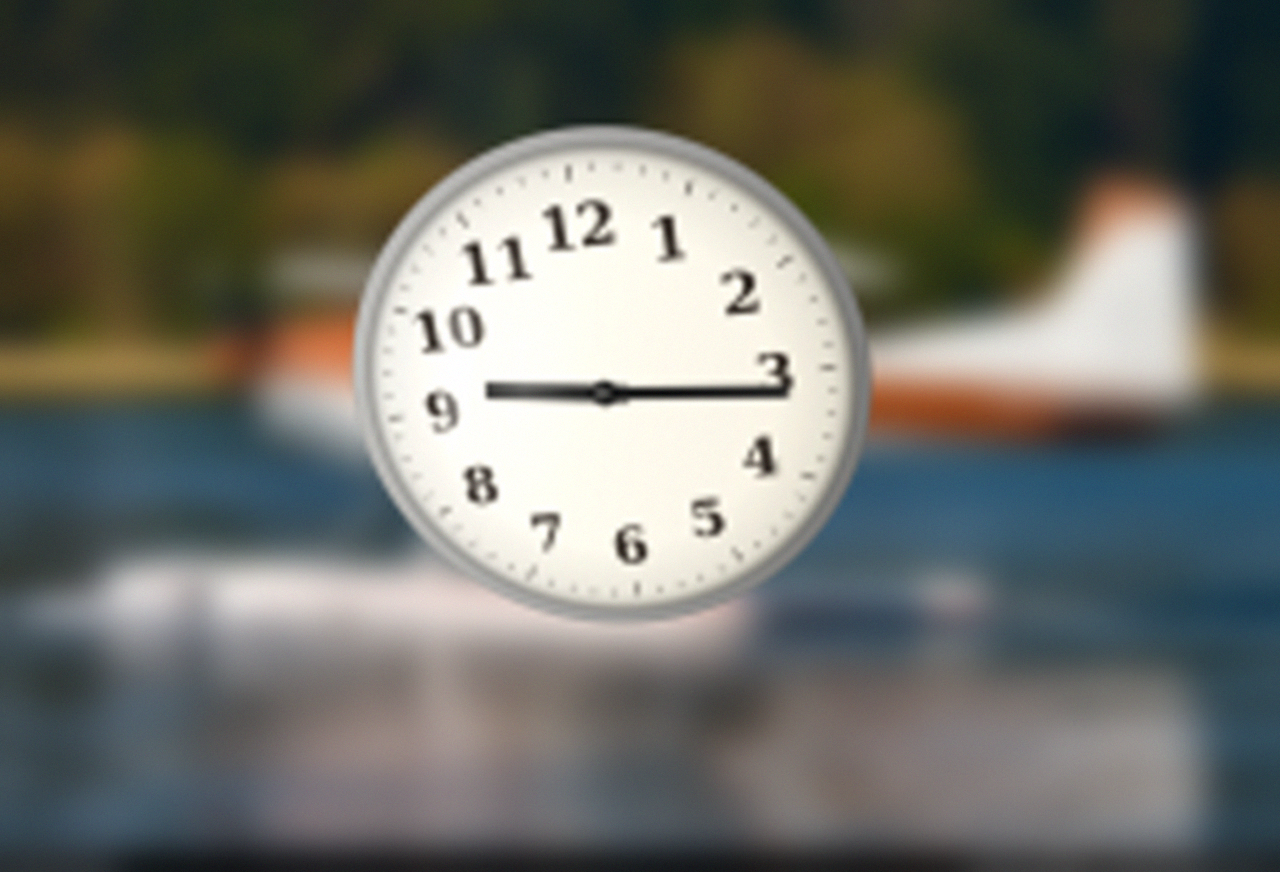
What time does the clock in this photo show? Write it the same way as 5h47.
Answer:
9h16
